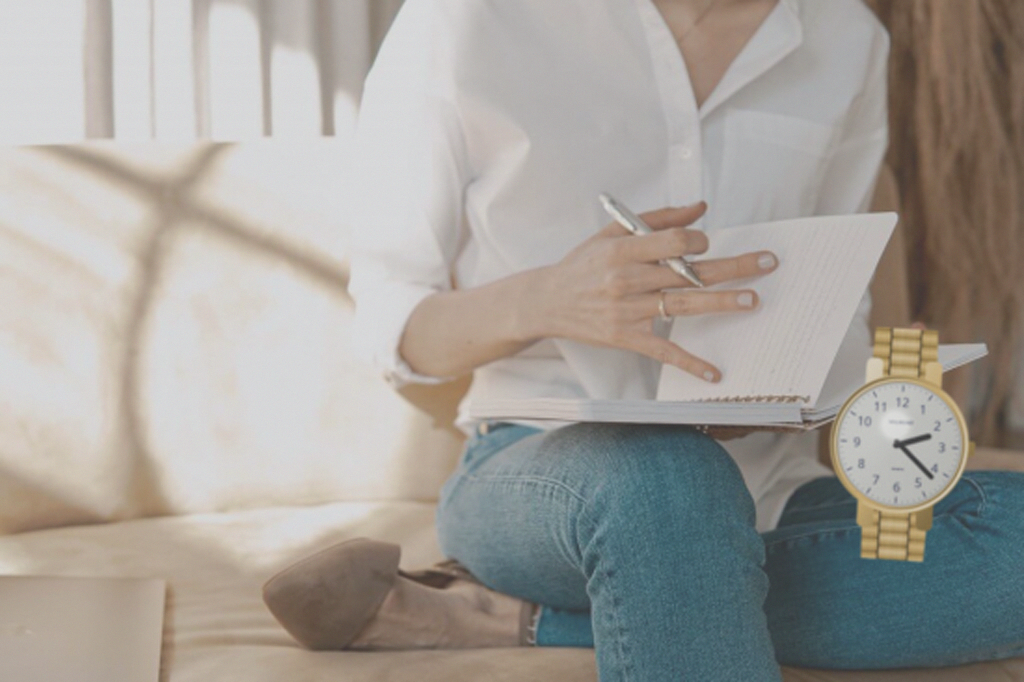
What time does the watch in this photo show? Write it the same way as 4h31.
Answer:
2h22
